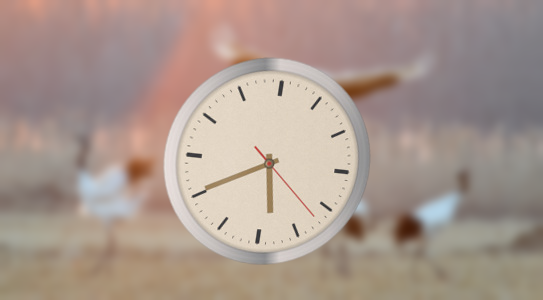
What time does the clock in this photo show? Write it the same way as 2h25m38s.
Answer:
5h40m22s
